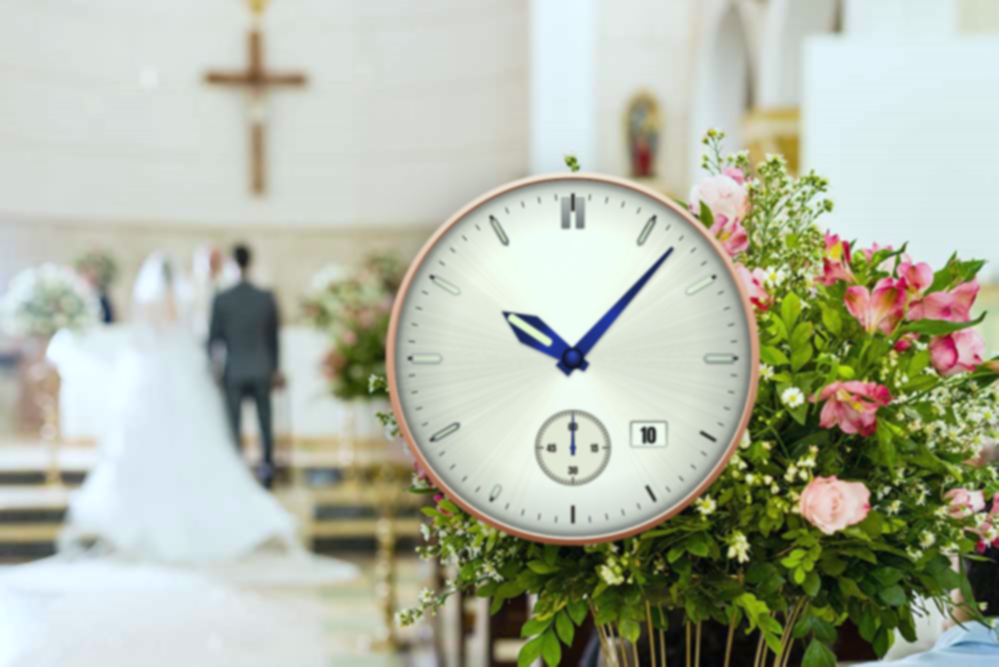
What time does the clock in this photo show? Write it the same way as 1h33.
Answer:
10h07
